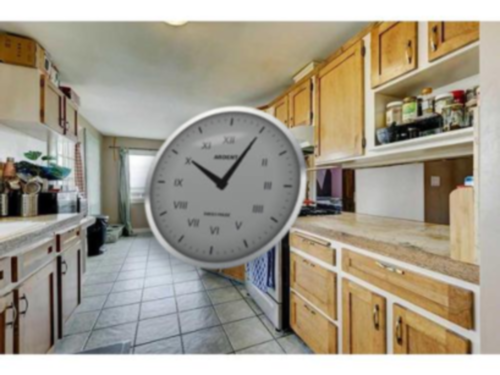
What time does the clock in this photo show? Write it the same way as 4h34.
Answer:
10h05
